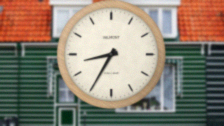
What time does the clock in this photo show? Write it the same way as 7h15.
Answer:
8h35
